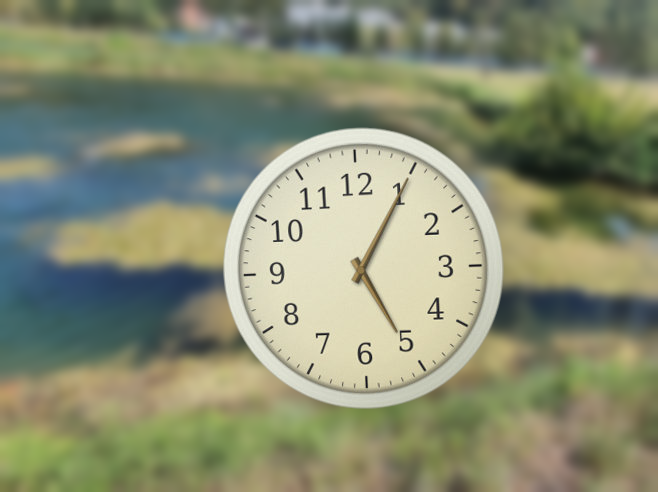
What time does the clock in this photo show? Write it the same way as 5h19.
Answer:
5h05
